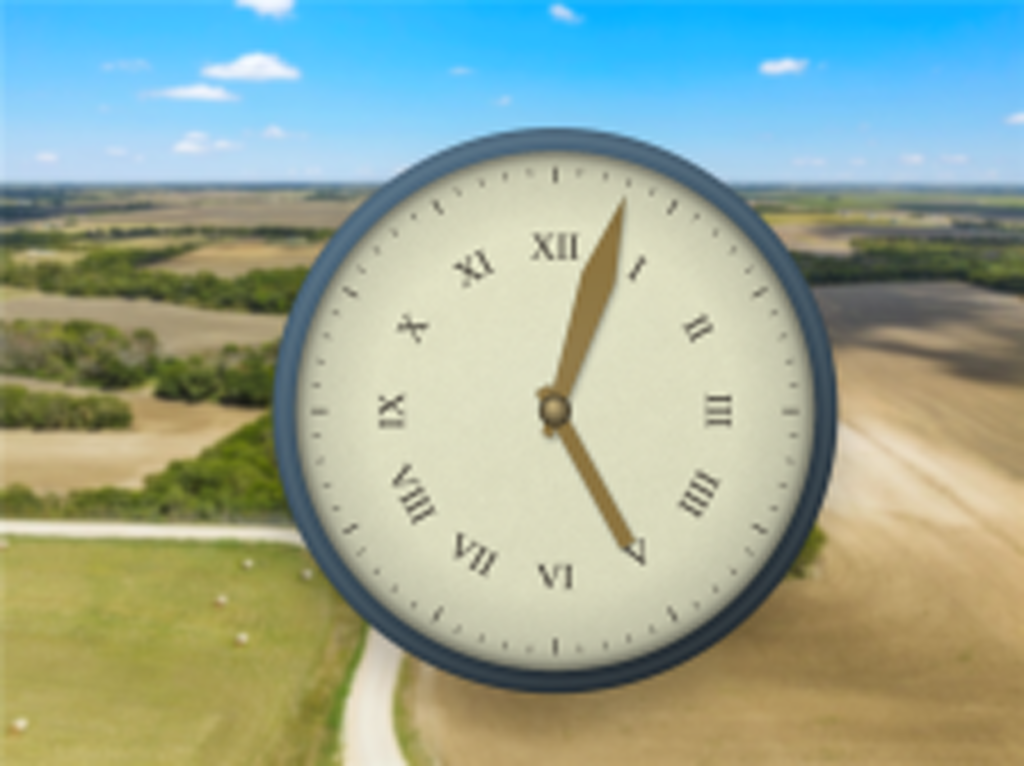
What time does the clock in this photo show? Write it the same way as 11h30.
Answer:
5h03
